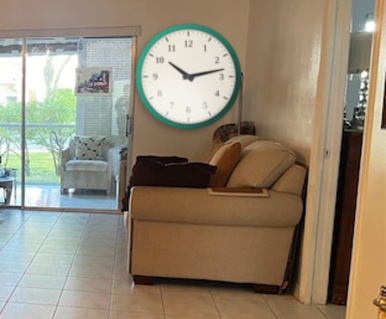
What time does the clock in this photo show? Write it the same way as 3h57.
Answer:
10h13
